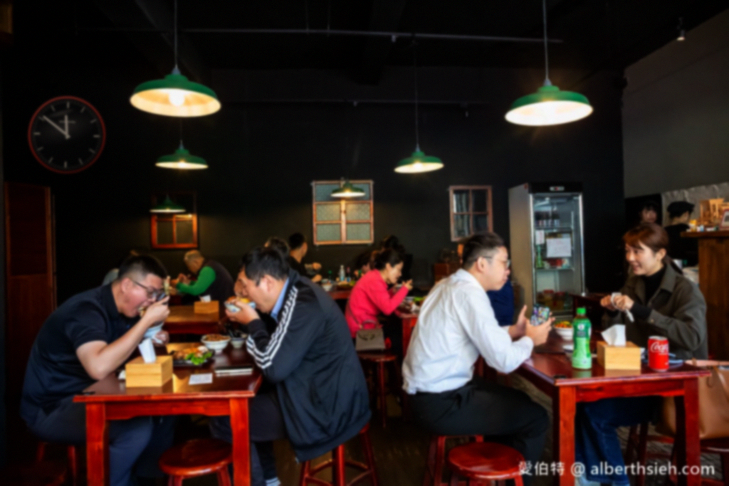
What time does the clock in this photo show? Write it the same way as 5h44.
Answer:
11h51
